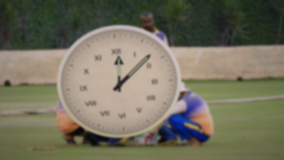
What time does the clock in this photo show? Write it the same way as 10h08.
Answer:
12h08
